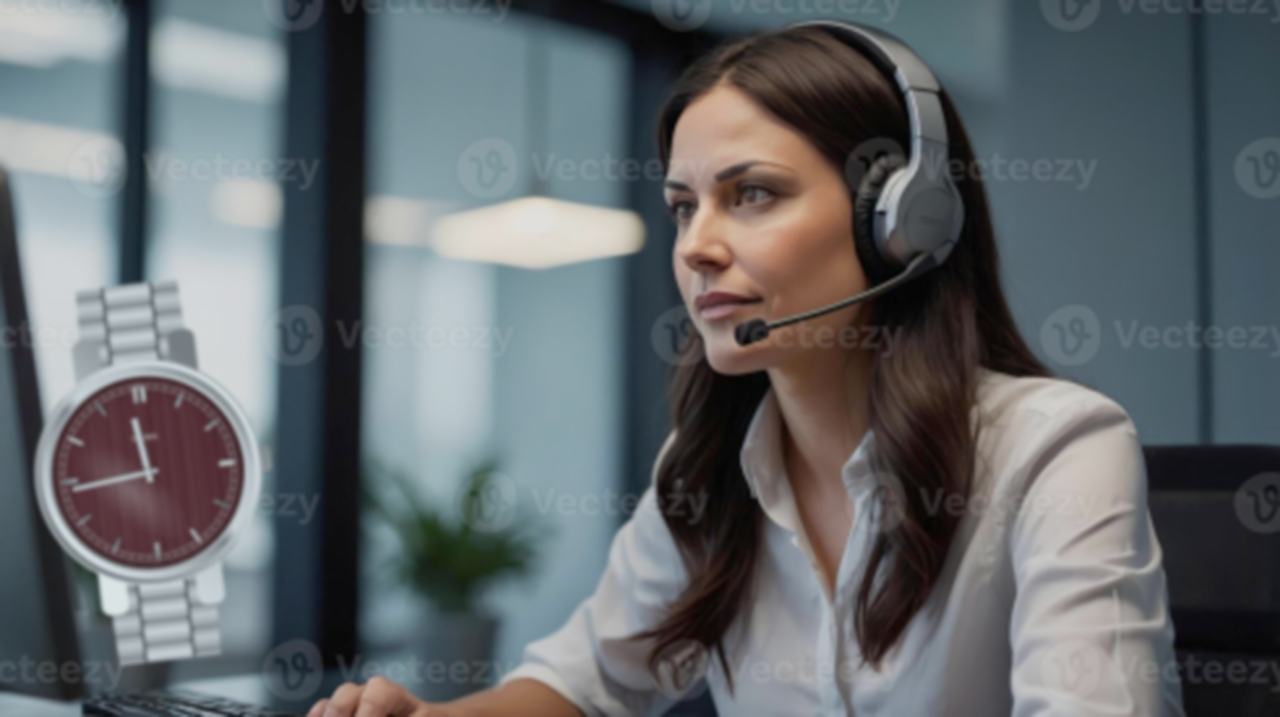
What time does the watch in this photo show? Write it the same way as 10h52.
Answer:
11h44
